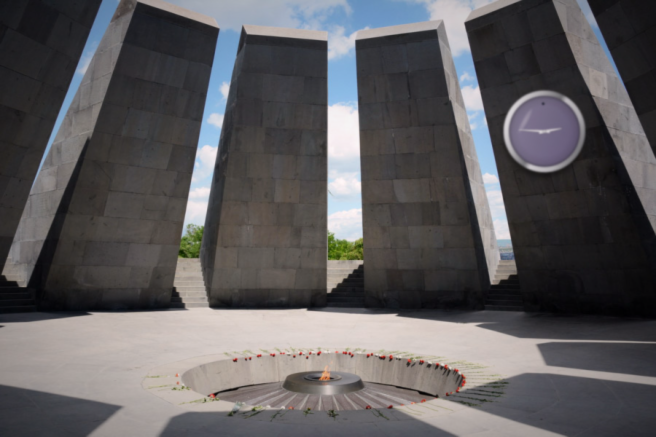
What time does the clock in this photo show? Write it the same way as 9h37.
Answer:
2h46
